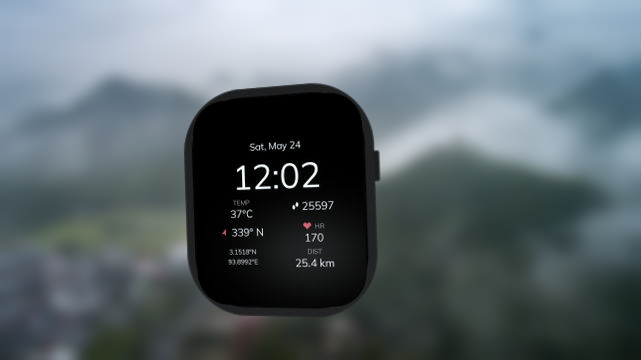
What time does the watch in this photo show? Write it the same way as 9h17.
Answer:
12h02
